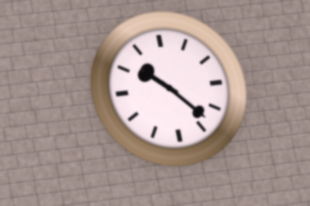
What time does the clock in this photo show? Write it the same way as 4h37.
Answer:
10h23
